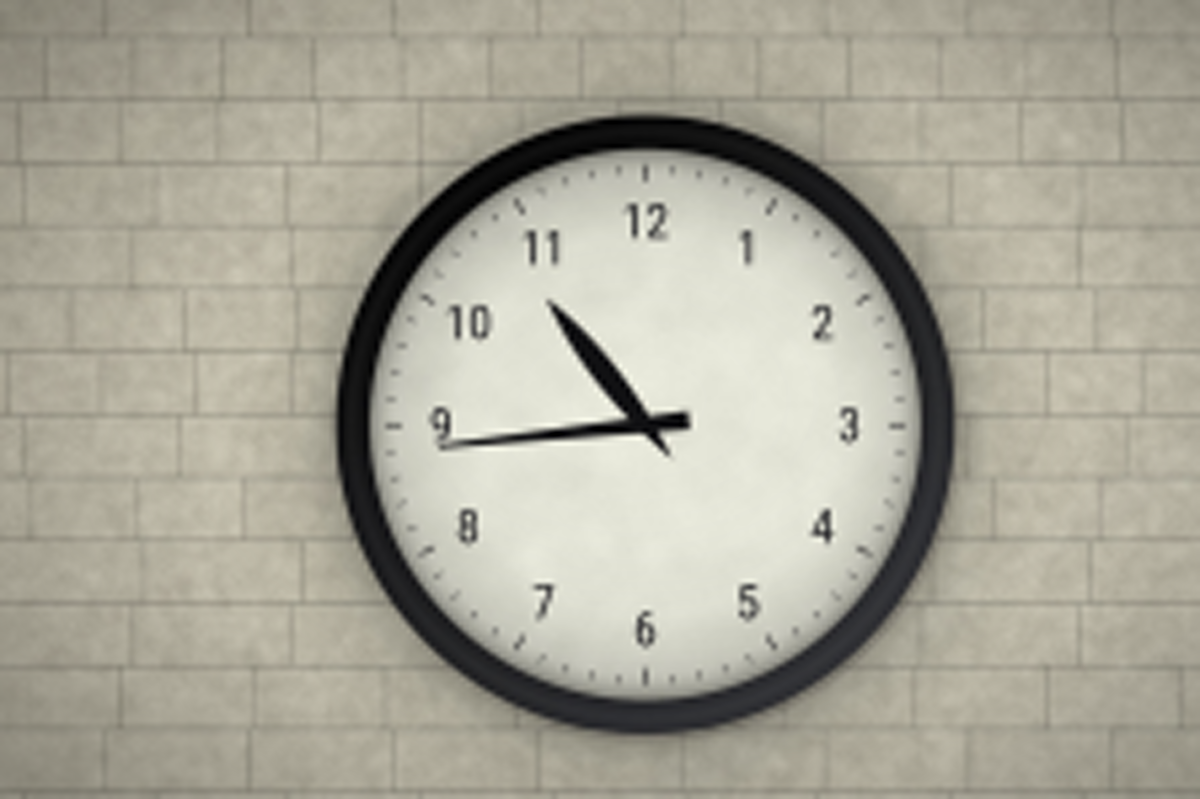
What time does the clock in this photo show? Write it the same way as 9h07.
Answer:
10h44
